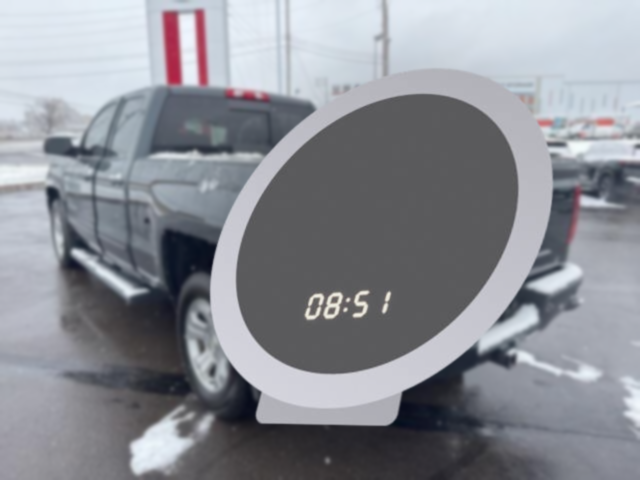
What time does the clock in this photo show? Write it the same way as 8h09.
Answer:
8h51
